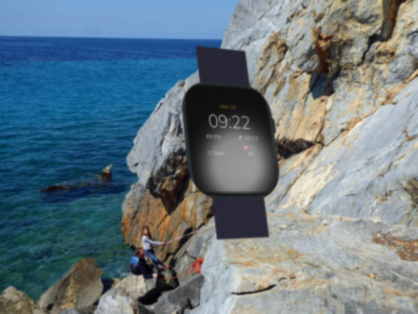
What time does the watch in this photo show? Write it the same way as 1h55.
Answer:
9h22
